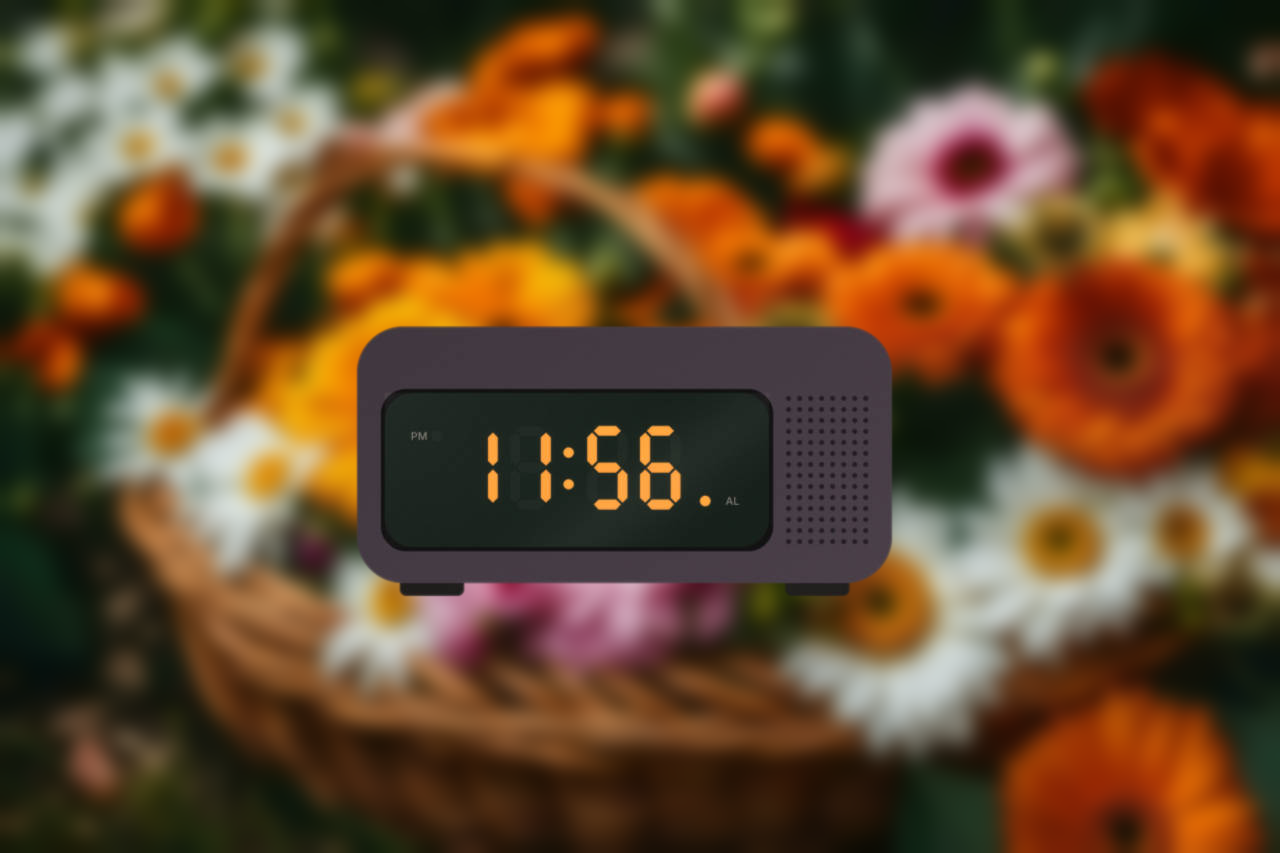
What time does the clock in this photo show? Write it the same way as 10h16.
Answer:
11h56
